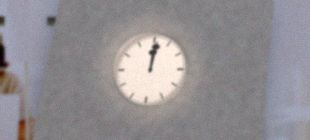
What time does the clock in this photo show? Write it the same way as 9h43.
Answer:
12h01
